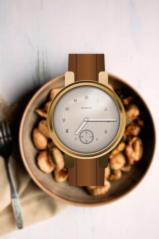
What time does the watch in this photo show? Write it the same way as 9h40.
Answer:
7h15
